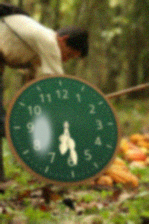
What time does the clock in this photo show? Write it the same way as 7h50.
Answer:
6h29
